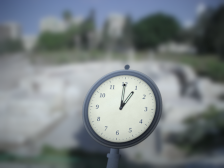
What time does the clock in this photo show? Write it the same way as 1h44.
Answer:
1h00
